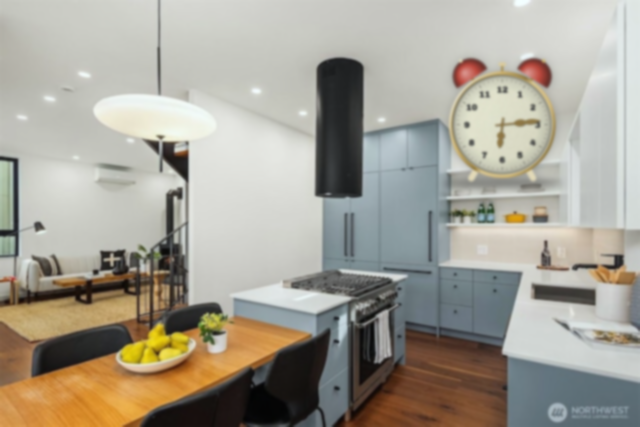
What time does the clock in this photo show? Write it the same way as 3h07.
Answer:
6h14
